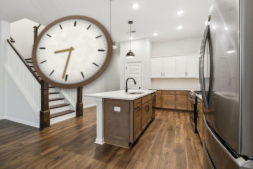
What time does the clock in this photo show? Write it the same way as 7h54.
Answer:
8h31
